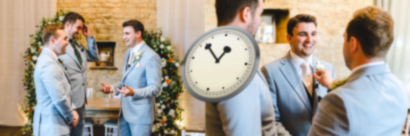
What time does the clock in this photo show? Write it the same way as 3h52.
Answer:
12h52
